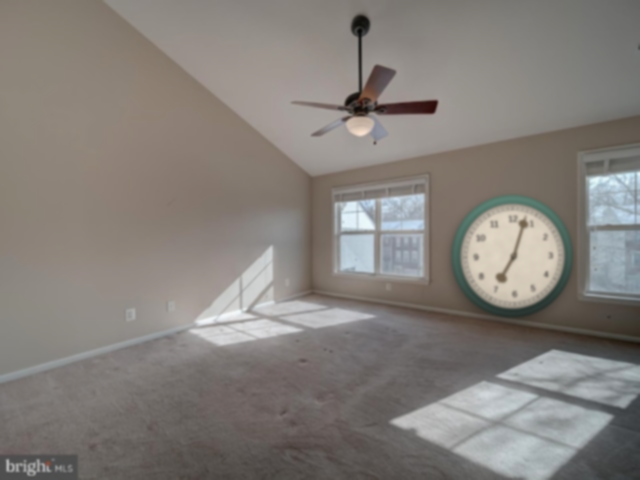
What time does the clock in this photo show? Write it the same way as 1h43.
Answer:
7h03
